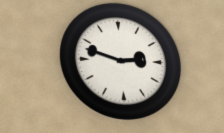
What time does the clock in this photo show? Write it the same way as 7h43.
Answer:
2h48
